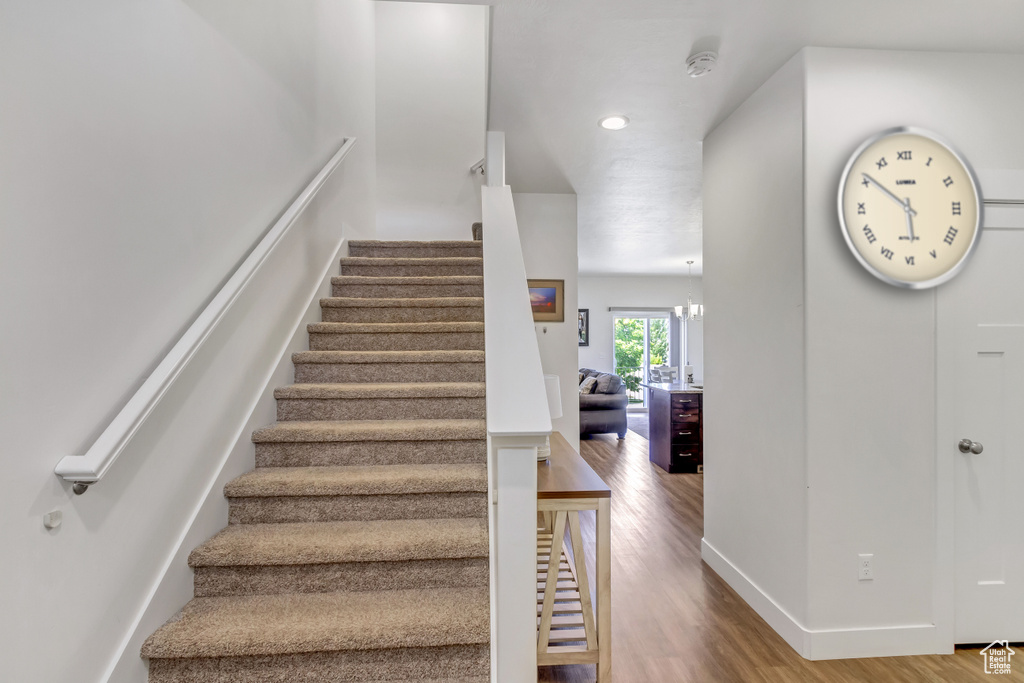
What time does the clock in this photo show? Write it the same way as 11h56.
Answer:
5h51
